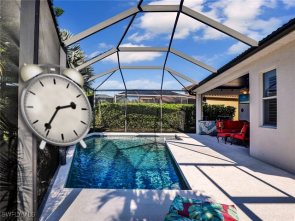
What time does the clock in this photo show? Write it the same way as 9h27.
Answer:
2h36
